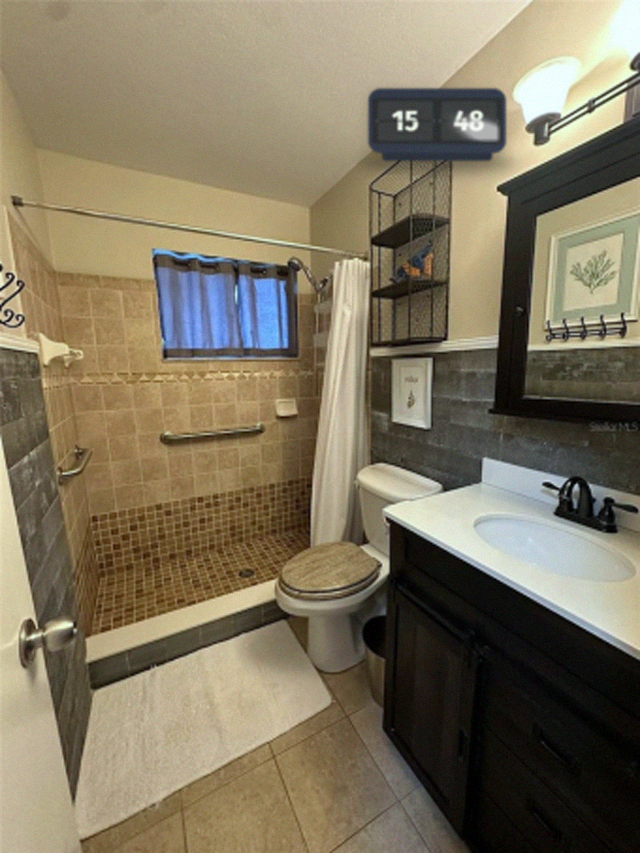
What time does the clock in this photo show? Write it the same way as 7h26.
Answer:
15h48
